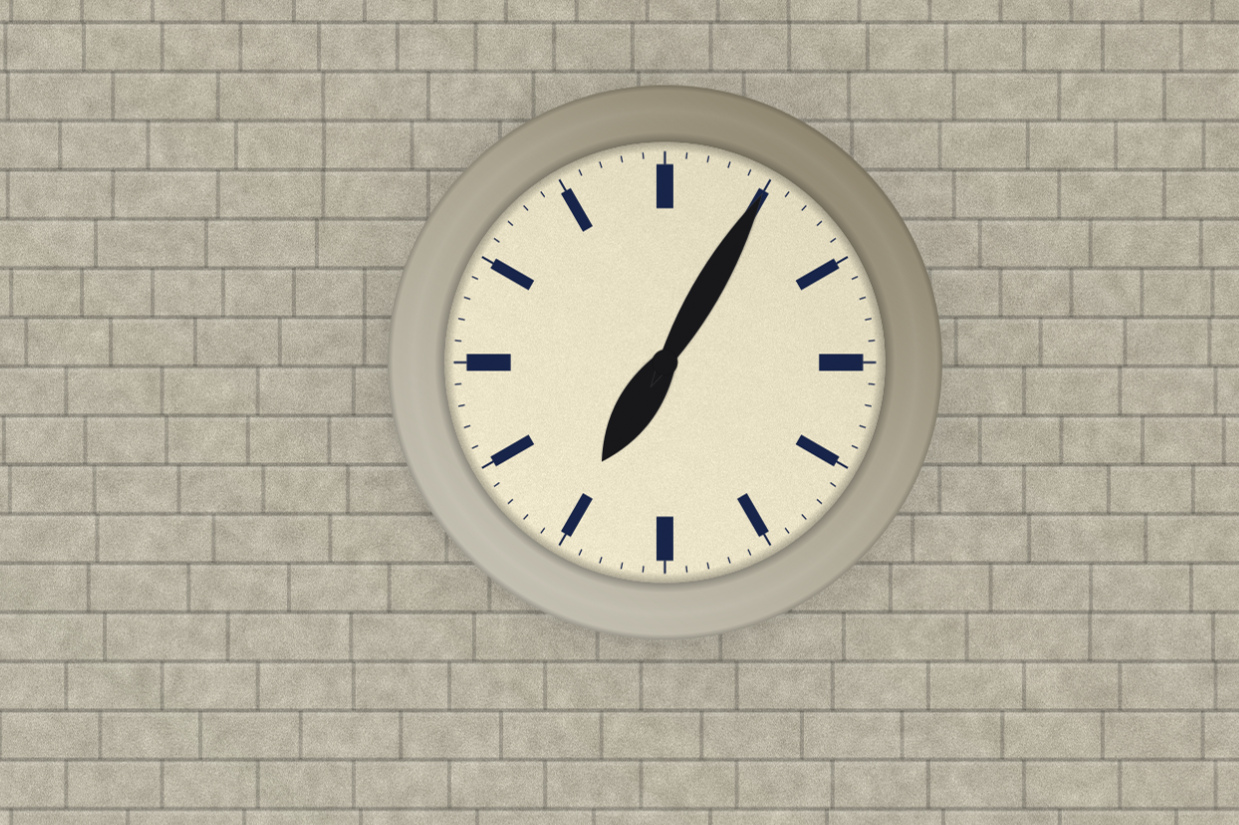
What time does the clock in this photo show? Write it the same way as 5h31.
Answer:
7h05
